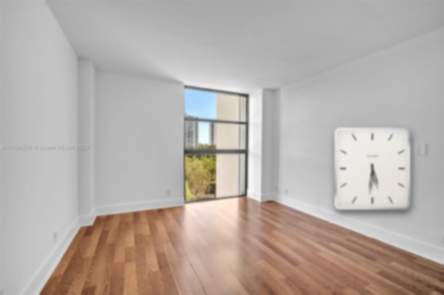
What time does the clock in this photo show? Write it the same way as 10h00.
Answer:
5h31
